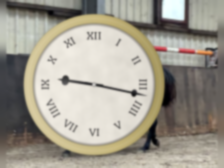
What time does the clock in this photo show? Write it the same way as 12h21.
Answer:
9h17
